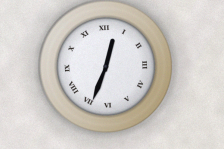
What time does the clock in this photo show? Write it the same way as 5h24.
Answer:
12h34
